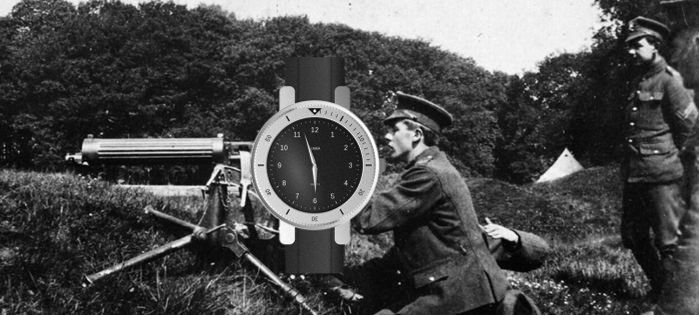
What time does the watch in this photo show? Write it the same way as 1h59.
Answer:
5h57
